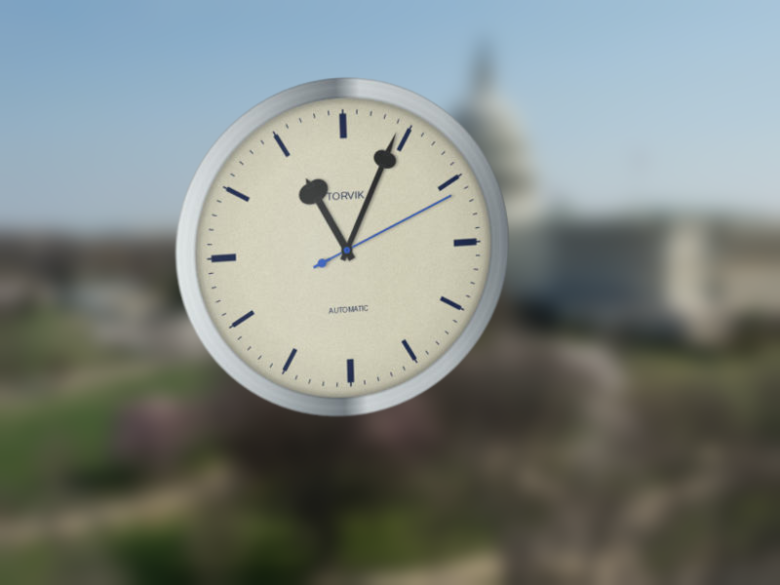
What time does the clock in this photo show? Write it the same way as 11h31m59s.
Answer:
11h04m11s
